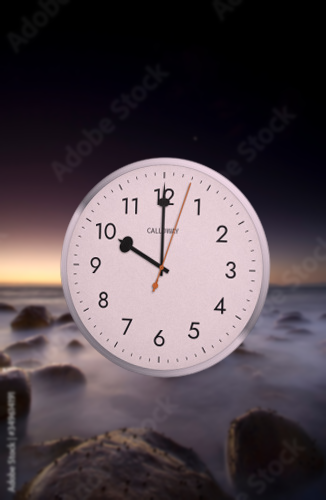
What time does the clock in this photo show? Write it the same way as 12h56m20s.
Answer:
10h00m03s
